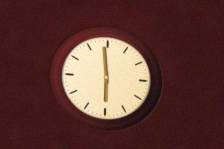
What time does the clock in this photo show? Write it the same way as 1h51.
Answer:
5h59
